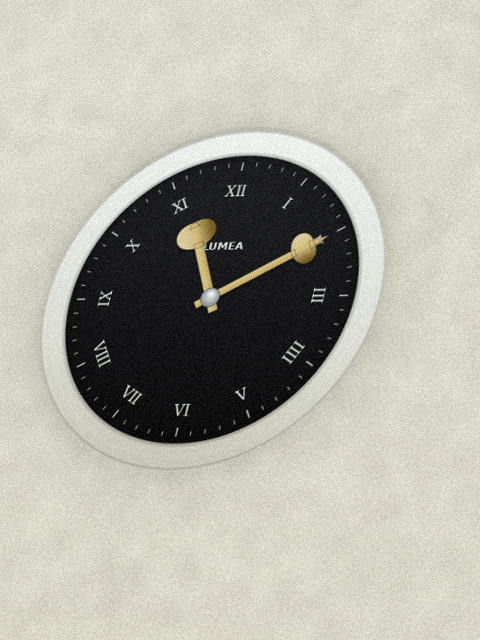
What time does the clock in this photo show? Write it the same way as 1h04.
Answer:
11h10
